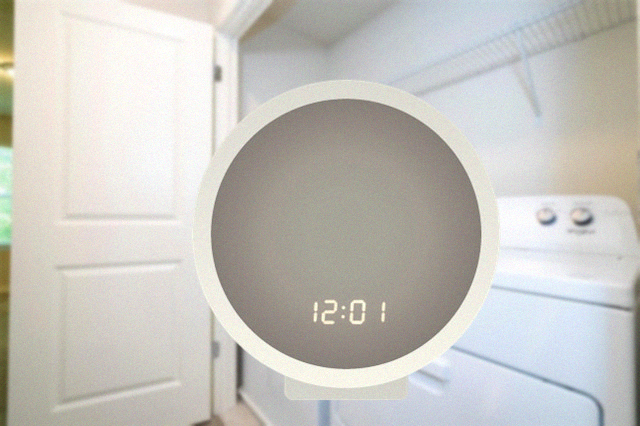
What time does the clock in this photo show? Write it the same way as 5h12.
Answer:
12h01
